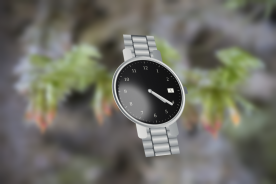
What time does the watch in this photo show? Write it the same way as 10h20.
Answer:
4h21
